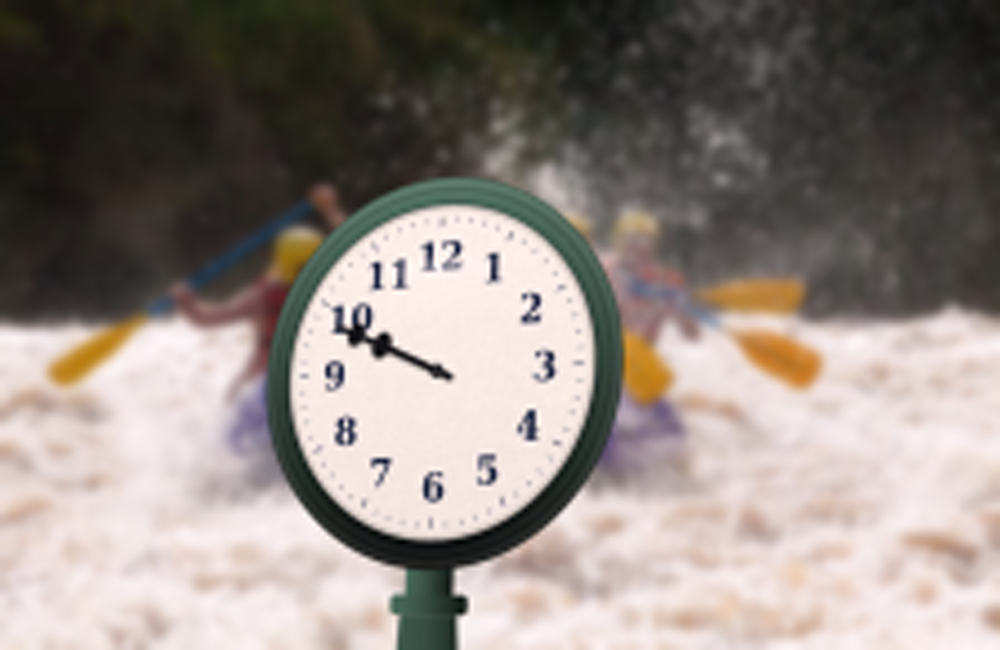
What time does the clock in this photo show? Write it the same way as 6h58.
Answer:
9h49
